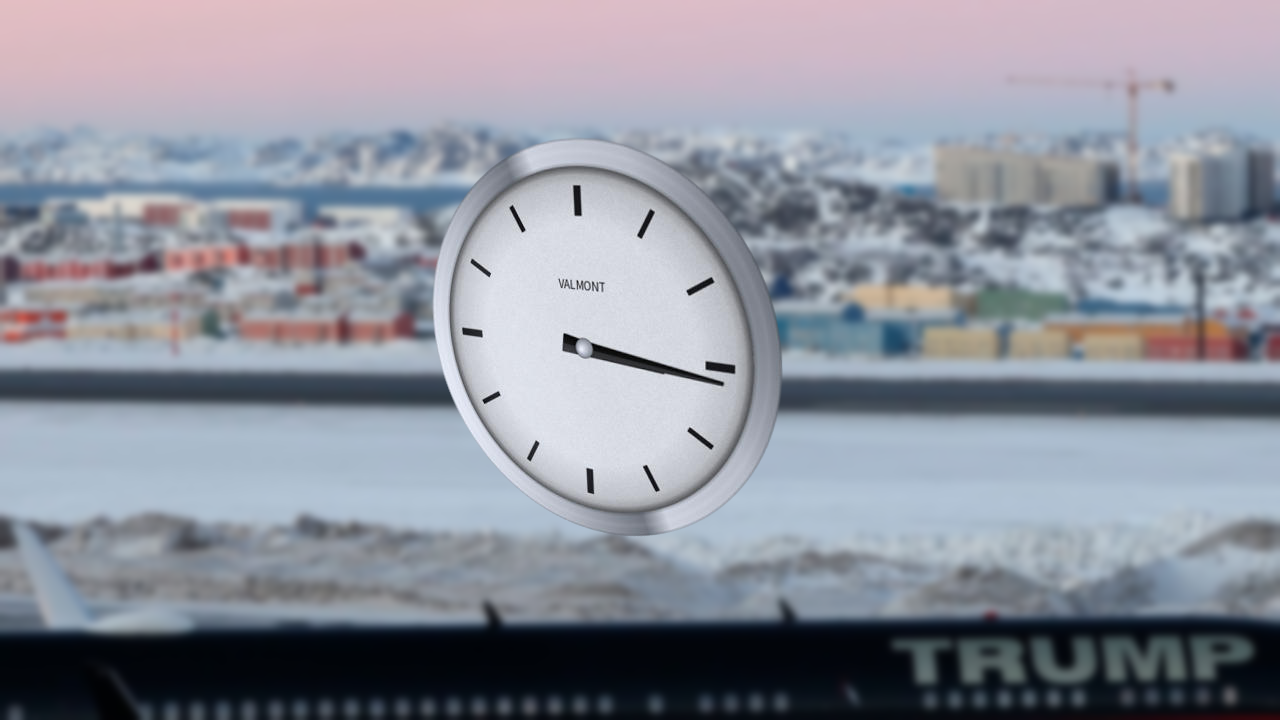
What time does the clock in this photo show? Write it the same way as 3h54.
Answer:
3h16
